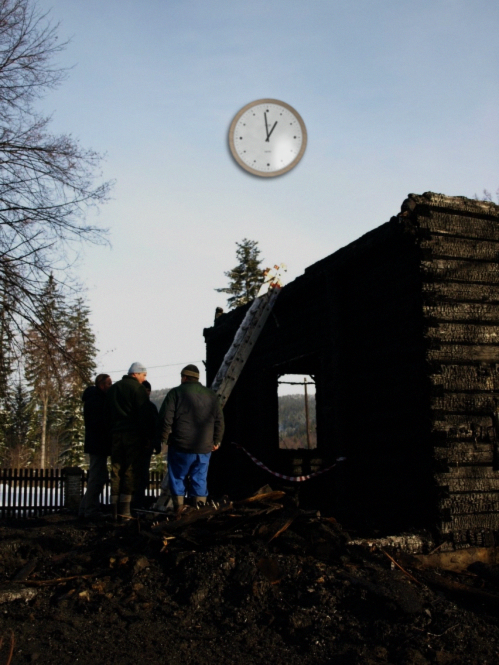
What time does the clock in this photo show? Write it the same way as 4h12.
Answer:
12h59
